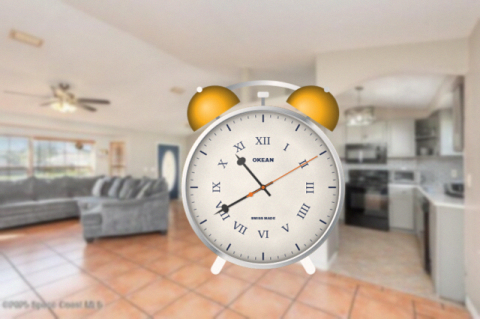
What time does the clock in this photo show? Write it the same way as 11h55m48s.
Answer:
10h40m10s
